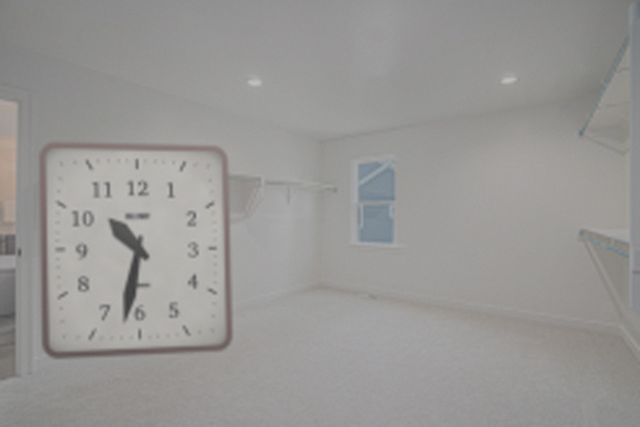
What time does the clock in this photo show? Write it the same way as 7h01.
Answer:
10h32
